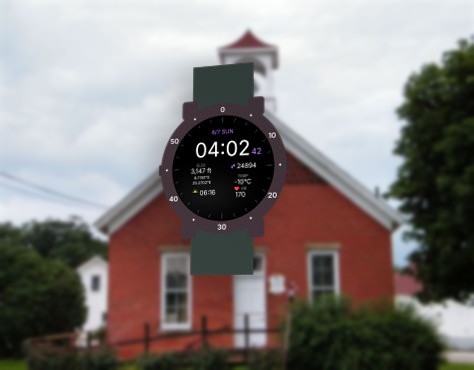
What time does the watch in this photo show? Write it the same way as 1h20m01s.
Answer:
4h02m42s
